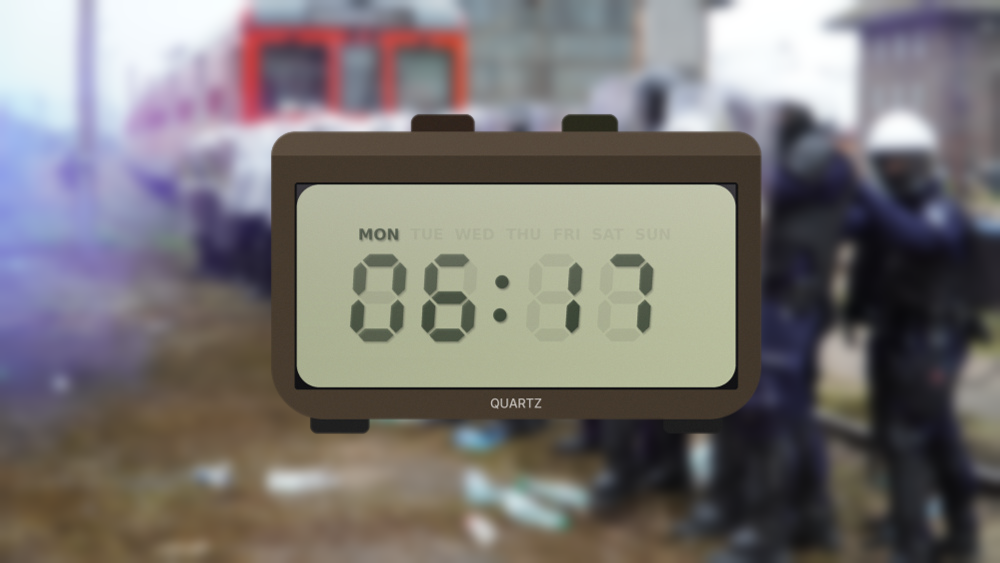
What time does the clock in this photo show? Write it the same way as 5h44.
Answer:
6h17
